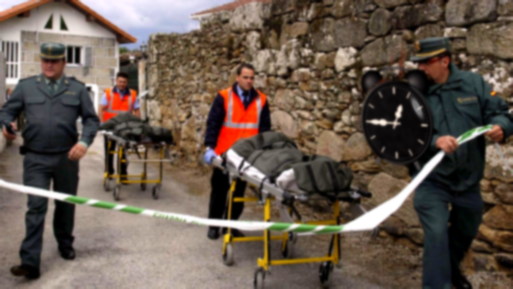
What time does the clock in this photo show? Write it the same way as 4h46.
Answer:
12h45
